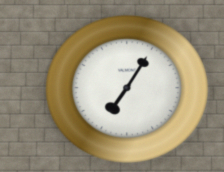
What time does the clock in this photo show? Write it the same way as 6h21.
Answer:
7h05
